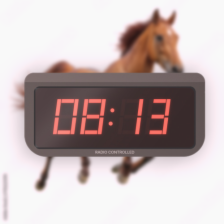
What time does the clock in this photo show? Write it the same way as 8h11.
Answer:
8h13
